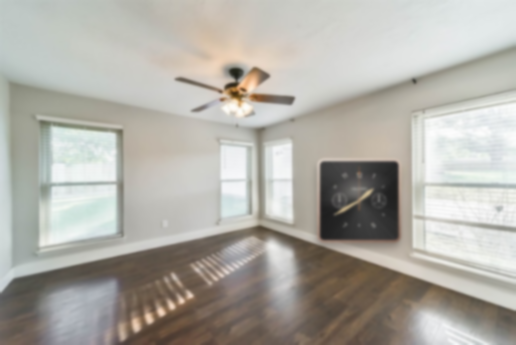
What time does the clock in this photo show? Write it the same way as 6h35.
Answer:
1h40
